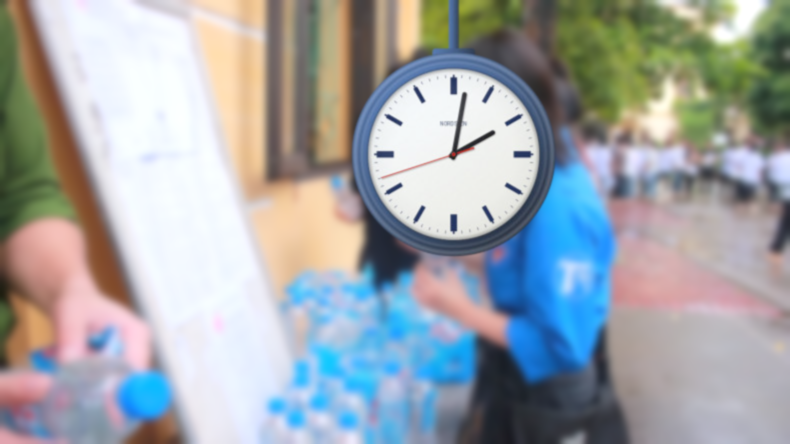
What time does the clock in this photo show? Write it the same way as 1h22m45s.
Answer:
2h01m42s
